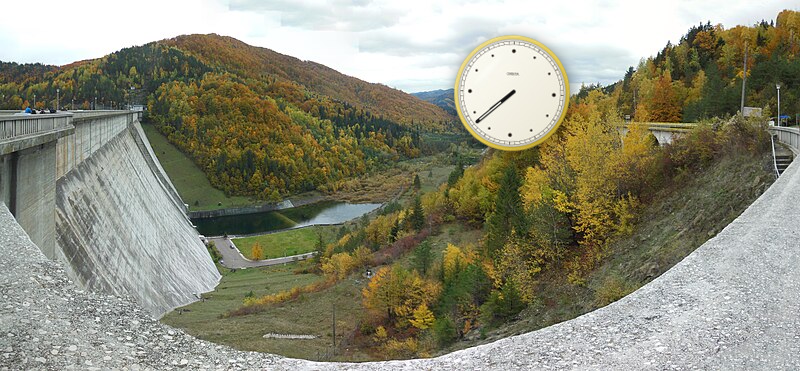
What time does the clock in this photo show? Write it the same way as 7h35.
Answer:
7h38
